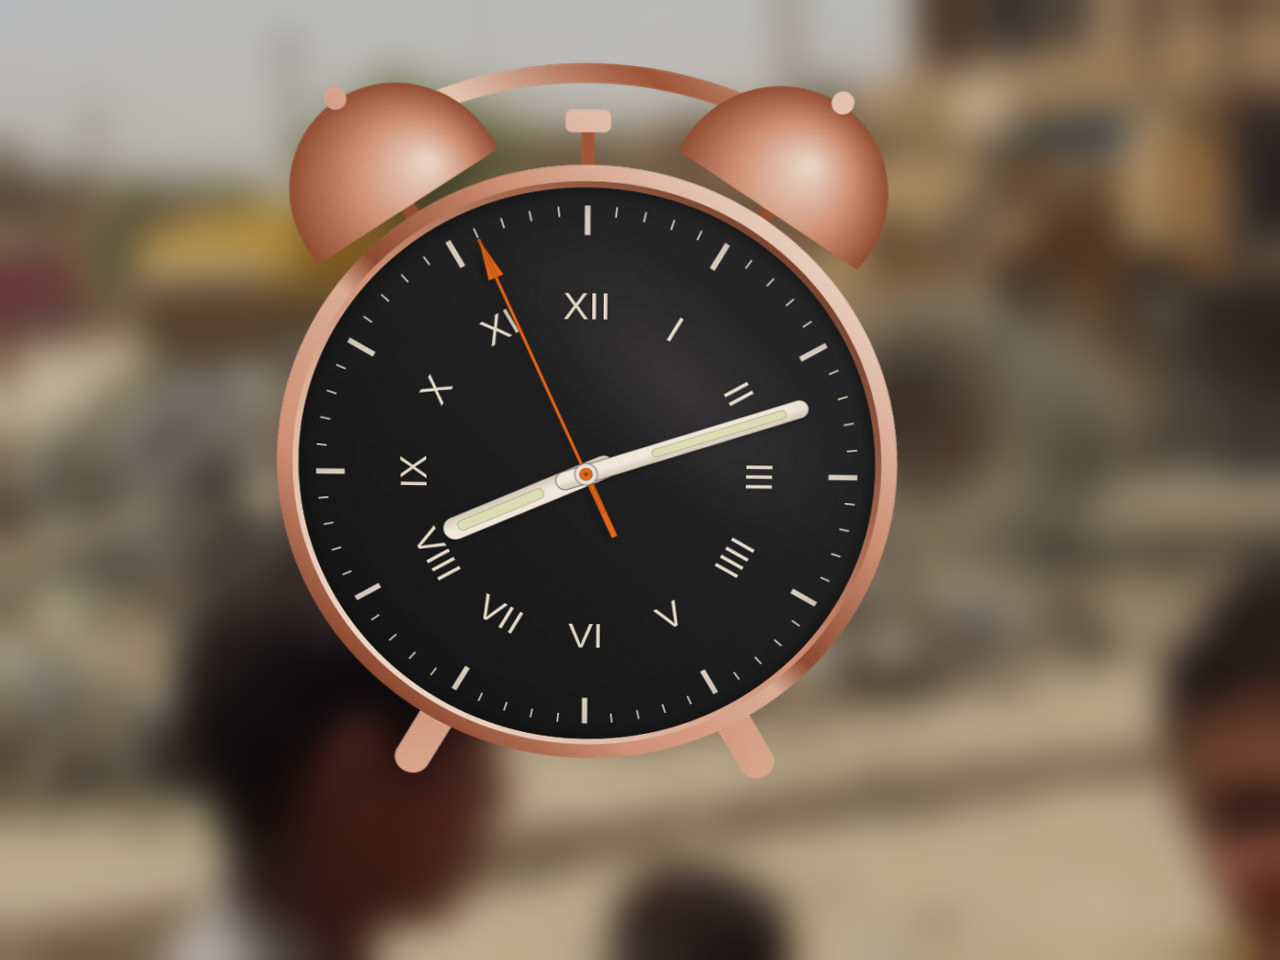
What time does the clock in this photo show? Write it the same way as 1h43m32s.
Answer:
8h11m56s
